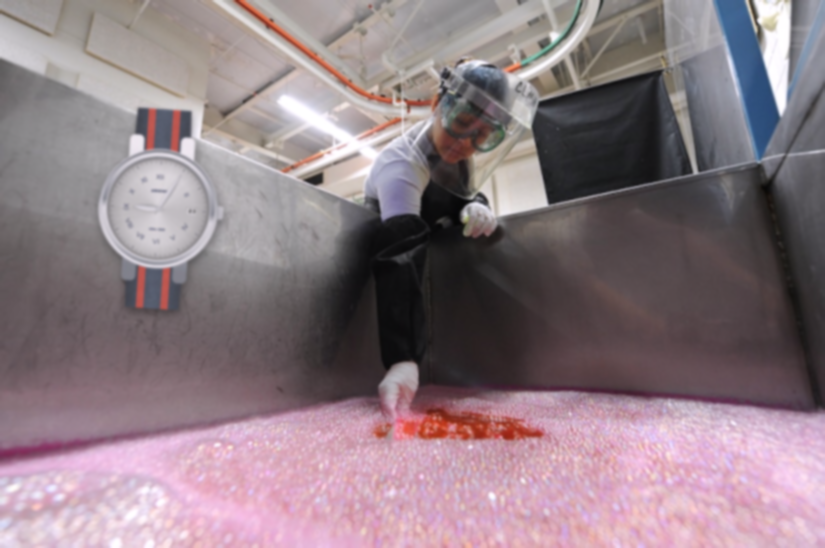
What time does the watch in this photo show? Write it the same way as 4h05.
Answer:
9h05
